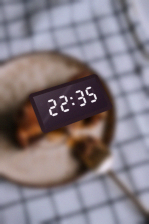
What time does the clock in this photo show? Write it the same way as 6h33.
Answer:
22h35
